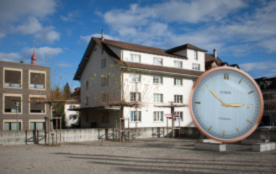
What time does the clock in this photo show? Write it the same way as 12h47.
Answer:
2h52
